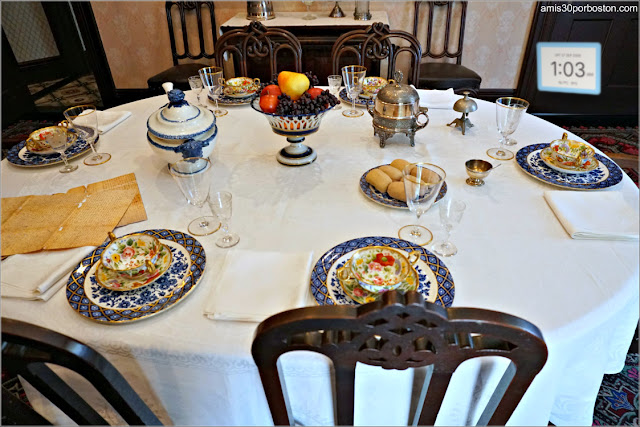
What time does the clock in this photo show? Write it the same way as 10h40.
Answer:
1h03
